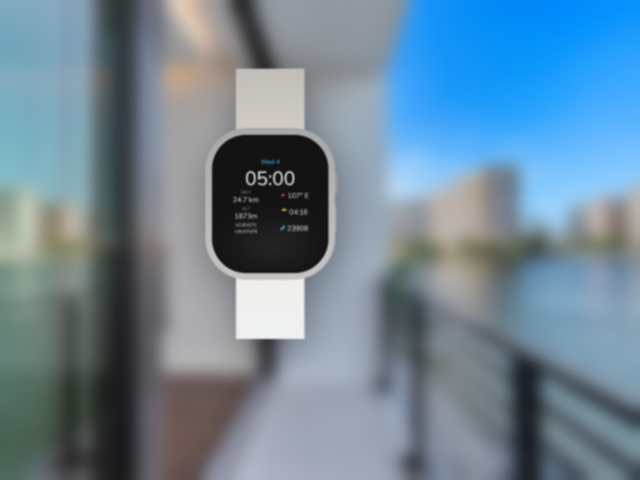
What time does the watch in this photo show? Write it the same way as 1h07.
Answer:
5h00
